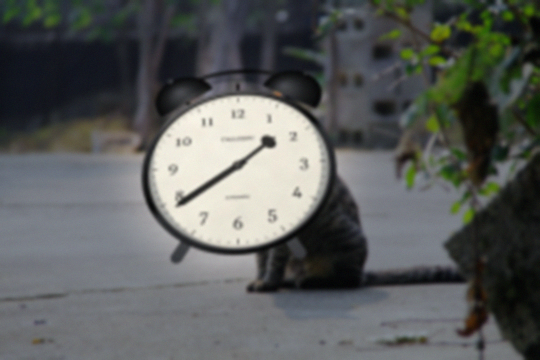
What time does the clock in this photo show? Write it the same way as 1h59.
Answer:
1h39
